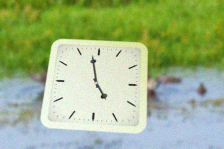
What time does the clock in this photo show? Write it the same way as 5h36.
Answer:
4h58
